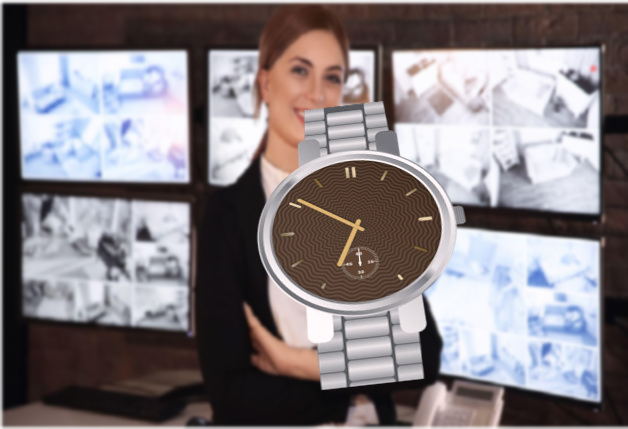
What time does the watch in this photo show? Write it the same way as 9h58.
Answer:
6h51
